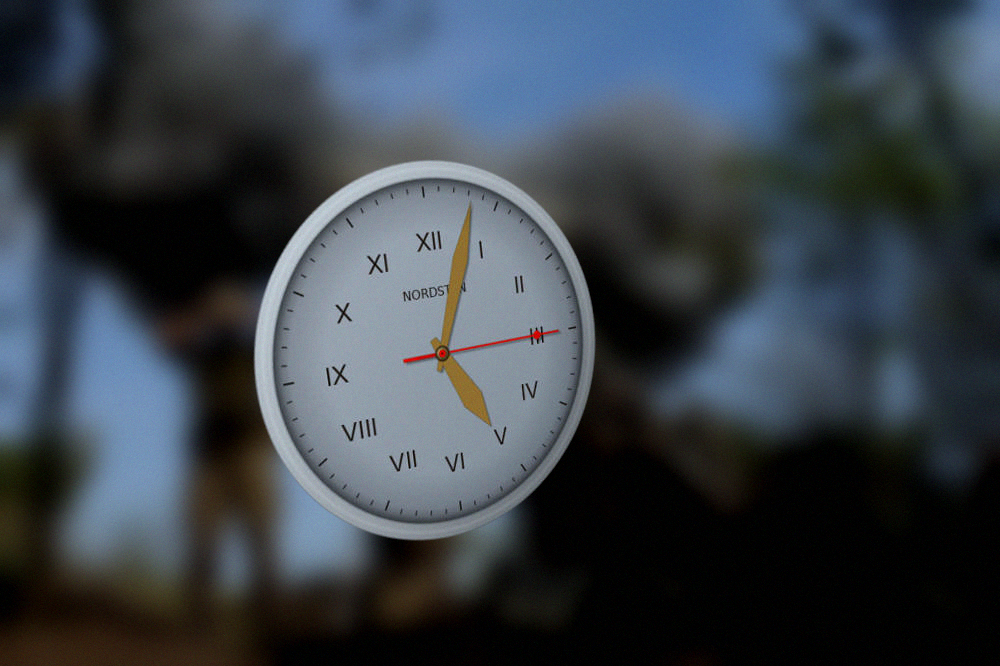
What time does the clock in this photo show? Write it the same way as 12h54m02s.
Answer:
5h03m15s
